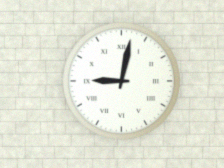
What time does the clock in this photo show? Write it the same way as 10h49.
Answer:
9h02
